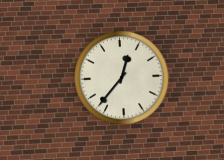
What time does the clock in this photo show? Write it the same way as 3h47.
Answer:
12h37
